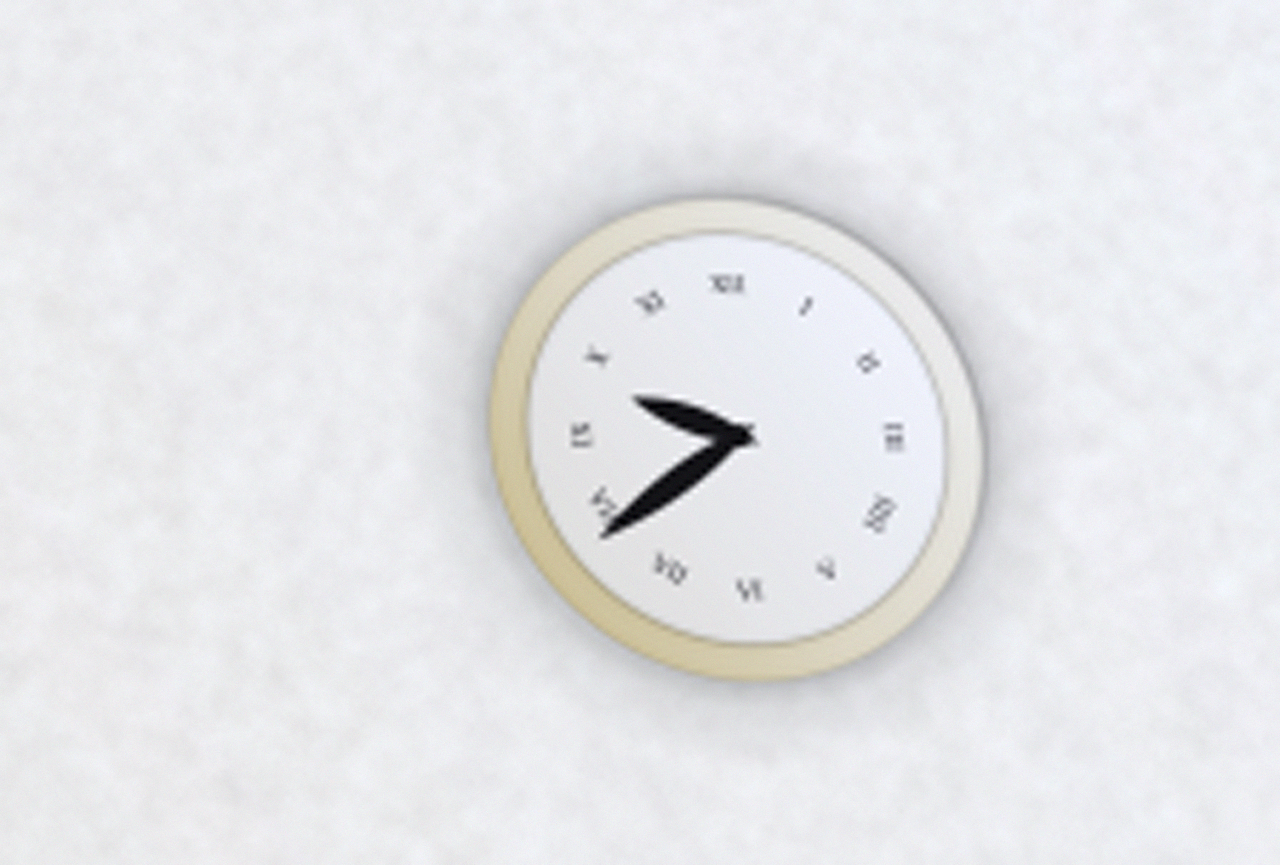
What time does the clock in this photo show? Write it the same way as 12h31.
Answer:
9h39
